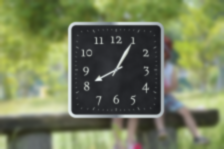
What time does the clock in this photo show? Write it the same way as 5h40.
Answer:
8h05
